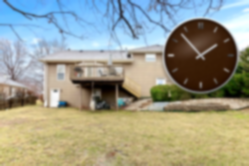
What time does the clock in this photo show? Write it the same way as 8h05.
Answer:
1h53
